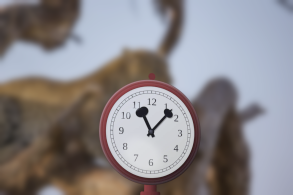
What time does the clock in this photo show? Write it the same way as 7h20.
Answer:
11h07
